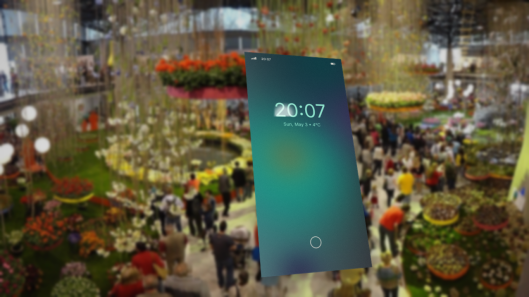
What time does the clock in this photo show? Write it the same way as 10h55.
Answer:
20h07
